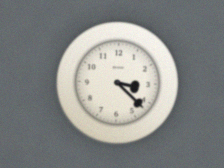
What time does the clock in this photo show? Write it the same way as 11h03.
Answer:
3h22
